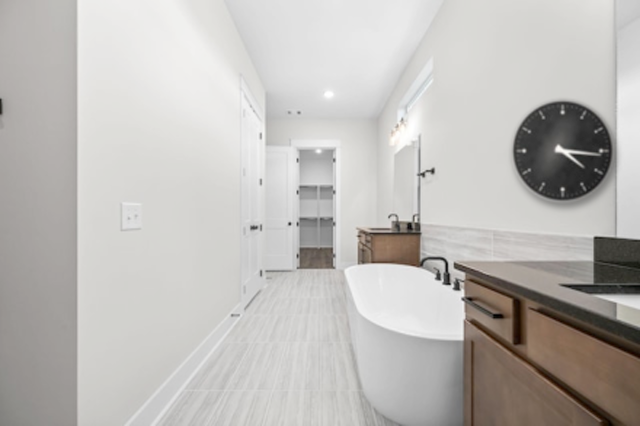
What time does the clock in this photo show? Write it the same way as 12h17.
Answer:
4h16
